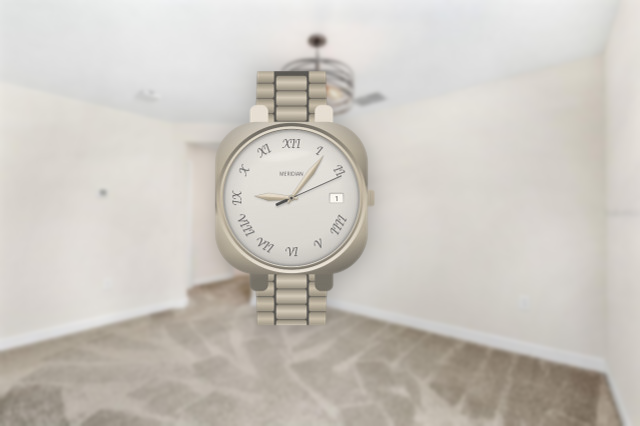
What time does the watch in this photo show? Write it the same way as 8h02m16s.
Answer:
9h06m11s
